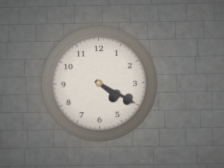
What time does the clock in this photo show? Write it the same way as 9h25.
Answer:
4h20
